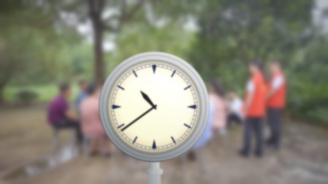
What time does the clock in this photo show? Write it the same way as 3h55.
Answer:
10h39
